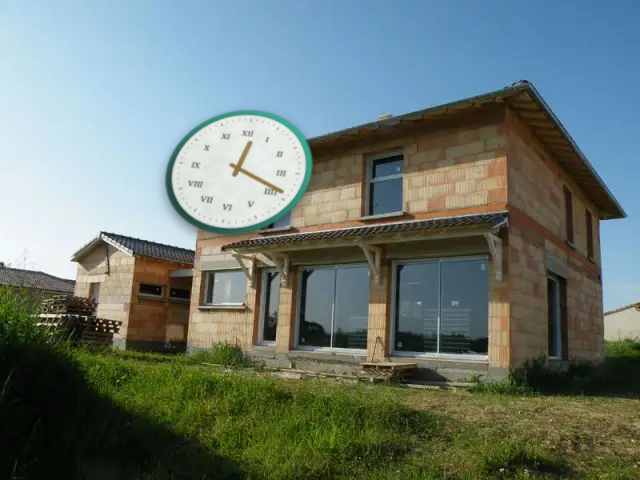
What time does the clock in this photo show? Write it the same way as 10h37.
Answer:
12h19
